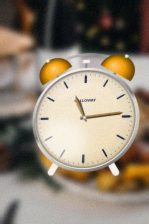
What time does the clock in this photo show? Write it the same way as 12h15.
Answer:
11h14
